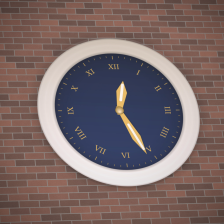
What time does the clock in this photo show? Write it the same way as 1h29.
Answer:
12h26
